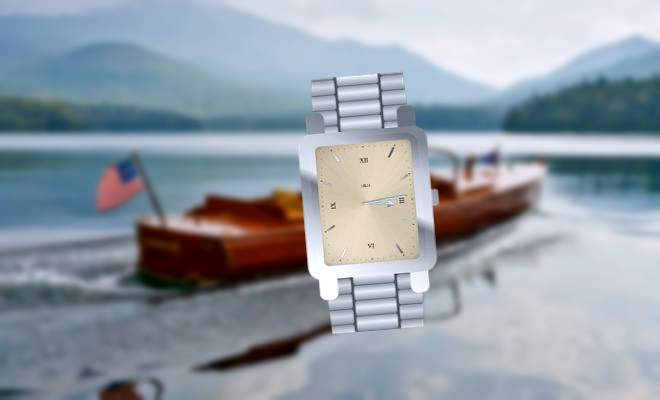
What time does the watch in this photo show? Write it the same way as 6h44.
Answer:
3h14
